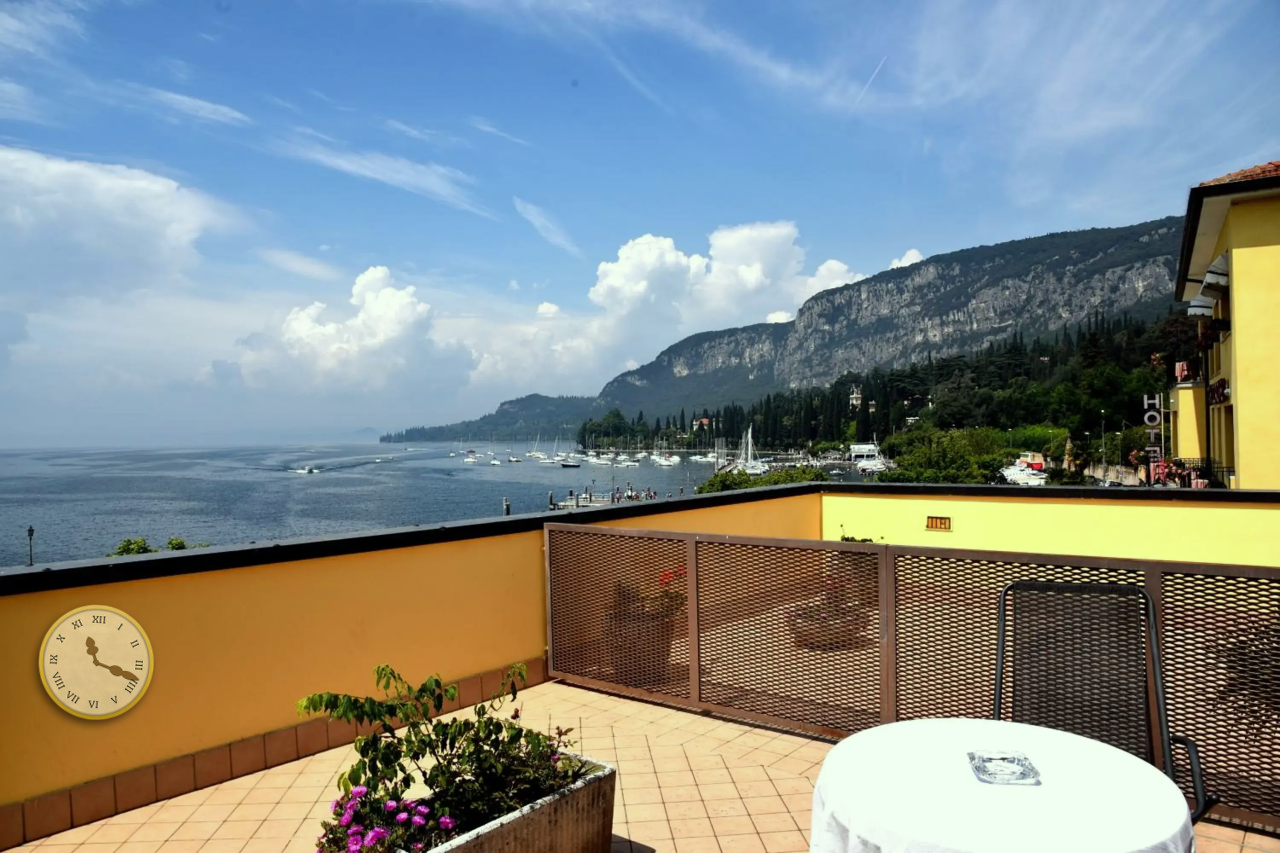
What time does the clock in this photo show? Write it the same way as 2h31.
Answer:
11h18
